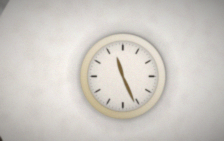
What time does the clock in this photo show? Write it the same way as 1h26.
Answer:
11h26
